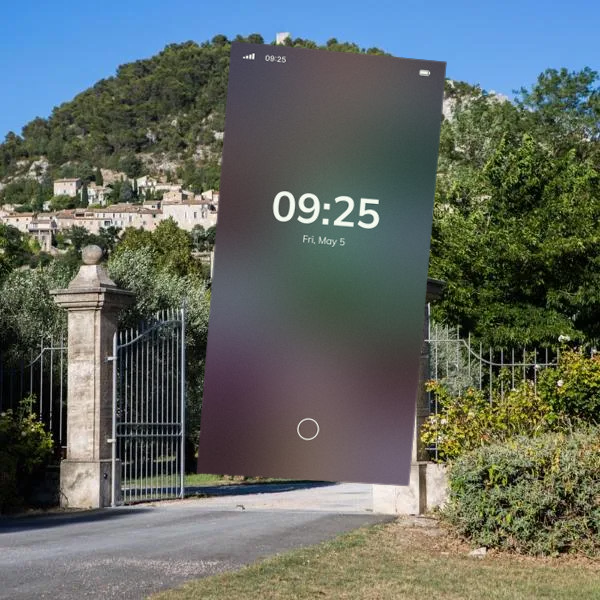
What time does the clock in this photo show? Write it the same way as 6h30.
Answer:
9h25
